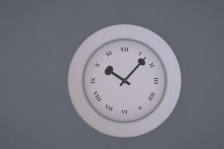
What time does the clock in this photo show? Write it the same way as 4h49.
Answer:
10h07
